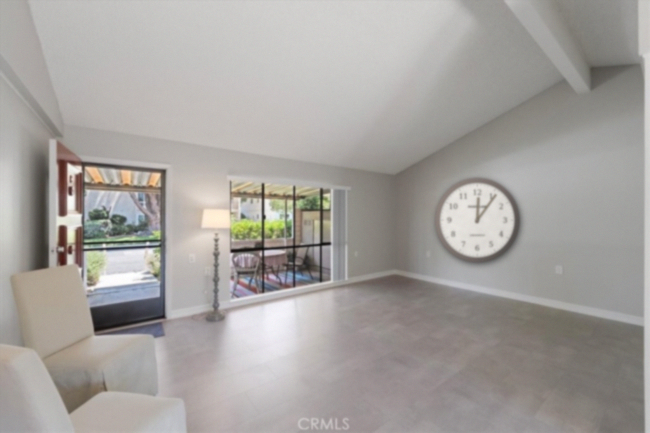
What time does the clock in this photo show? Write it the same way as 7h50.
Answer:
12h06
